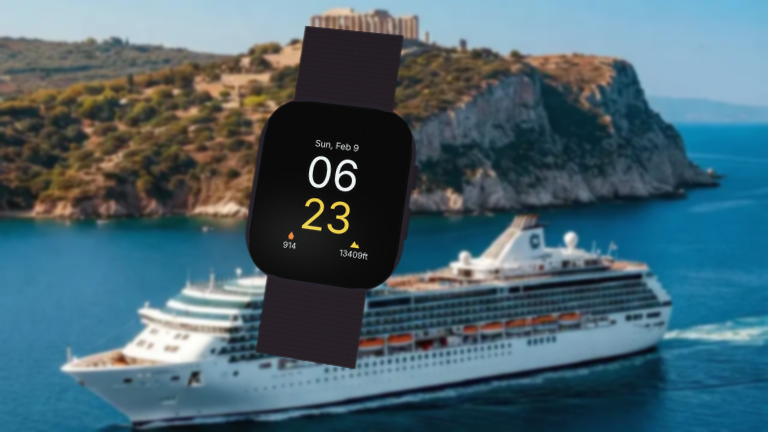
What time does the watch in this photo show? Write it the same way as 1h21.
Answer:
6h23
